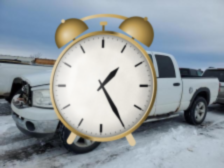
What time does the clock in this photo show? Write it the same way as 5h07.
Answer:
1h25
